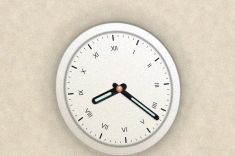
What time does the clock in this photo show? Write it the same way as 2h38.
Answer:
8h22
